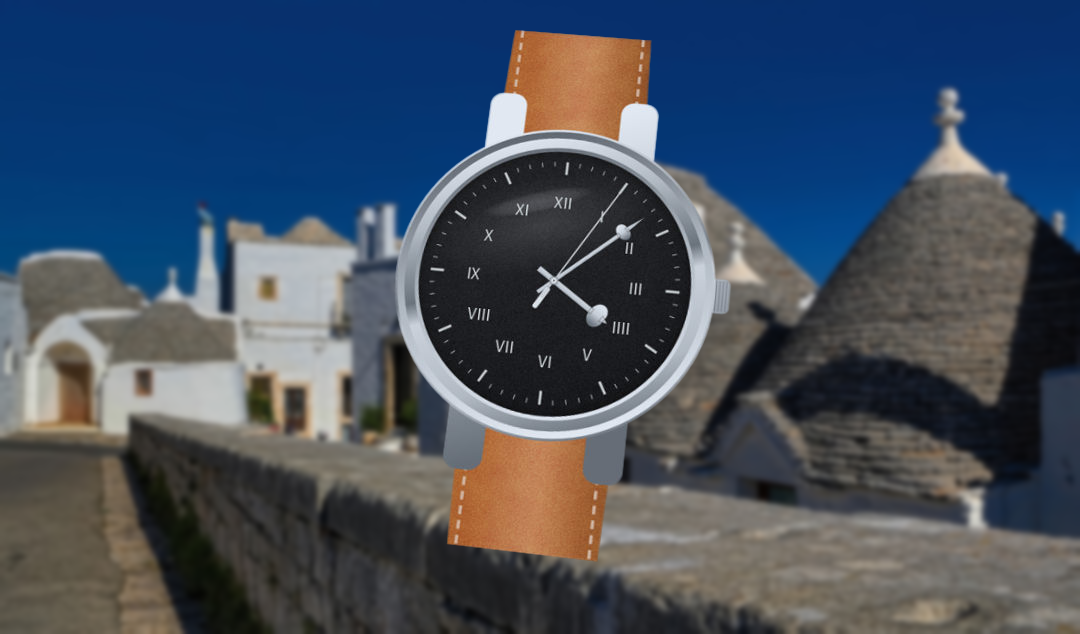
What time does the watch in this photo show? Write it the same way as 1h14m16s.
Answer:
4h08m05s
